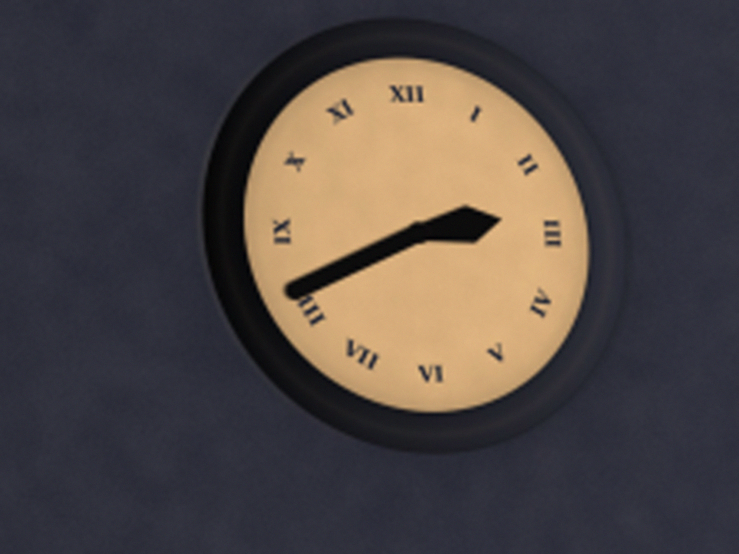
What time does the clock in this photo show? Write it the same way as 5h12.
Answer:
2h41
